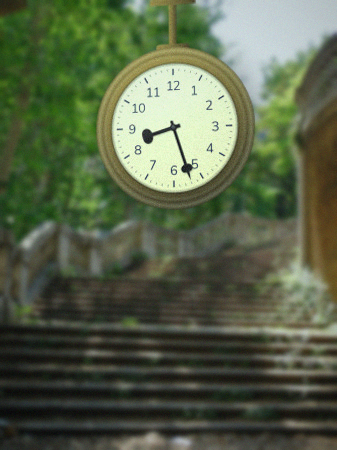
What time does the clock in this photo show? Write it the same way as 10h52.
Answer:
8h27
